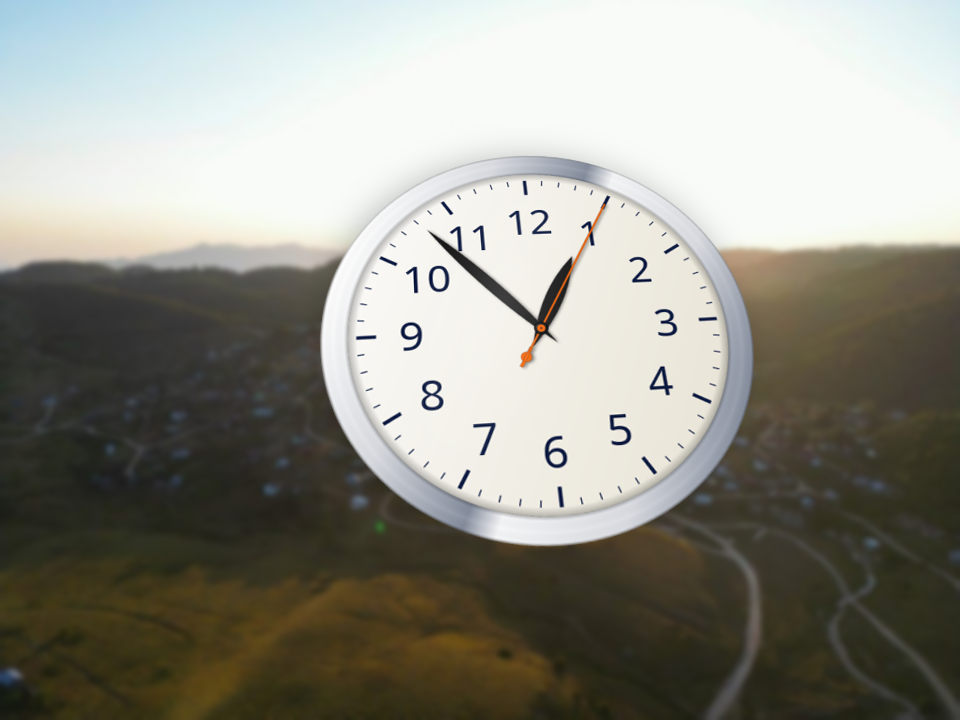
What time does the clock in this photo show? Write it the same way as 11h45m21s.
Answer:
12h53m05s
